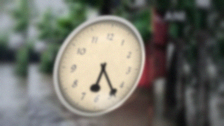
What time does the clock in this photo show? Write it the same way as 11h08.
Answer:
6h24
